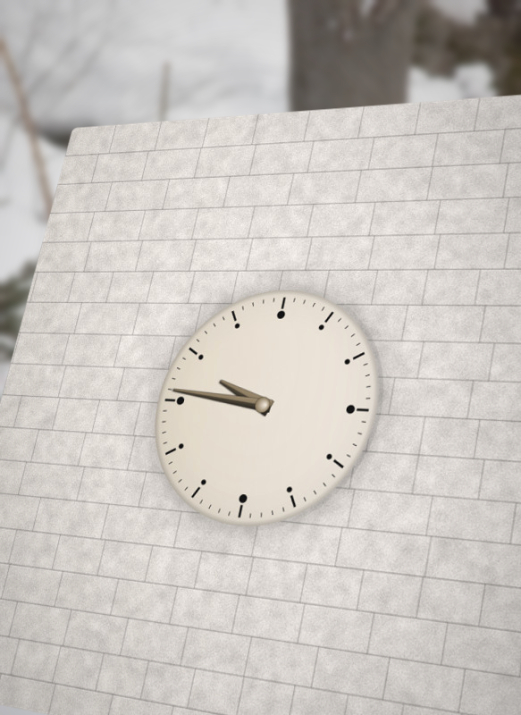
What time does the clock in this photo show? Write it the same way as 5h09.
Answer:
9h46
